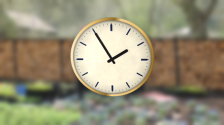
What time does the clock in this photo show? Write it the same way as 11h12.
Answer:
1h55
